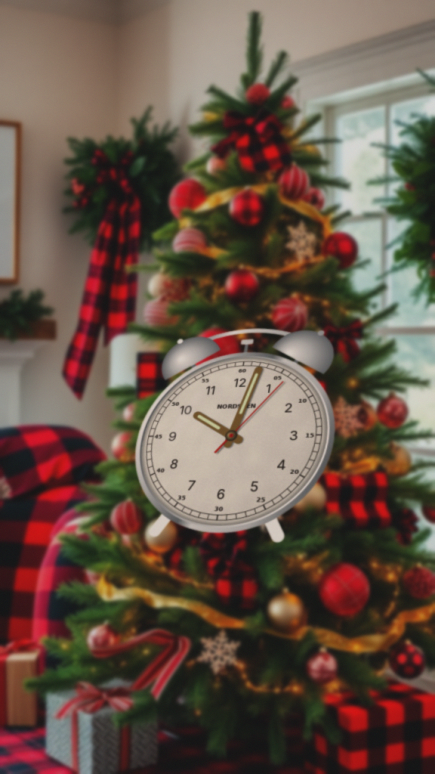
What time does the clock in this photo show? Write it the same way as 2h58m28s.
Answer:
10h02m06s
